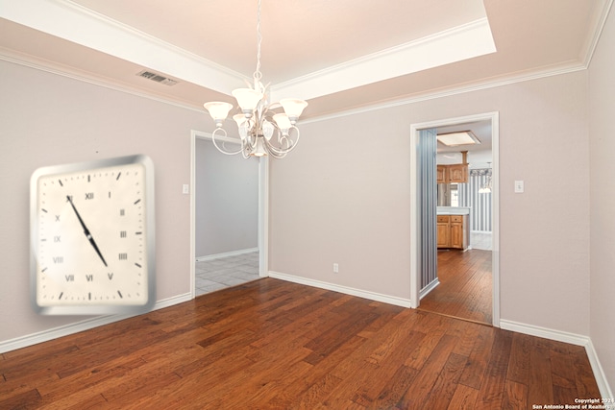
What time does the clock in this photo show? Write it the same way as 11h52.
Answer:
4h55
